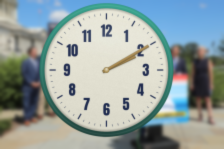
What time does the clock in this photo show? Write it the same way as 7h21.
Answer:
2h10
